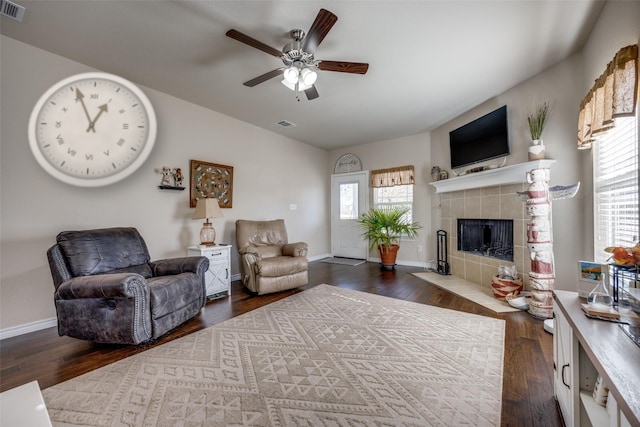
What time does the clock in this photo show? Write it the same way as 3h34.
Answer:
12h56
